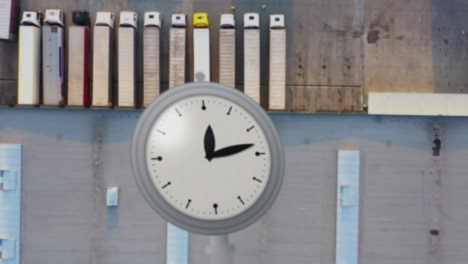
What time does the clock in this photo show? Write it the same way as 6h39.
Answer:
12h13
